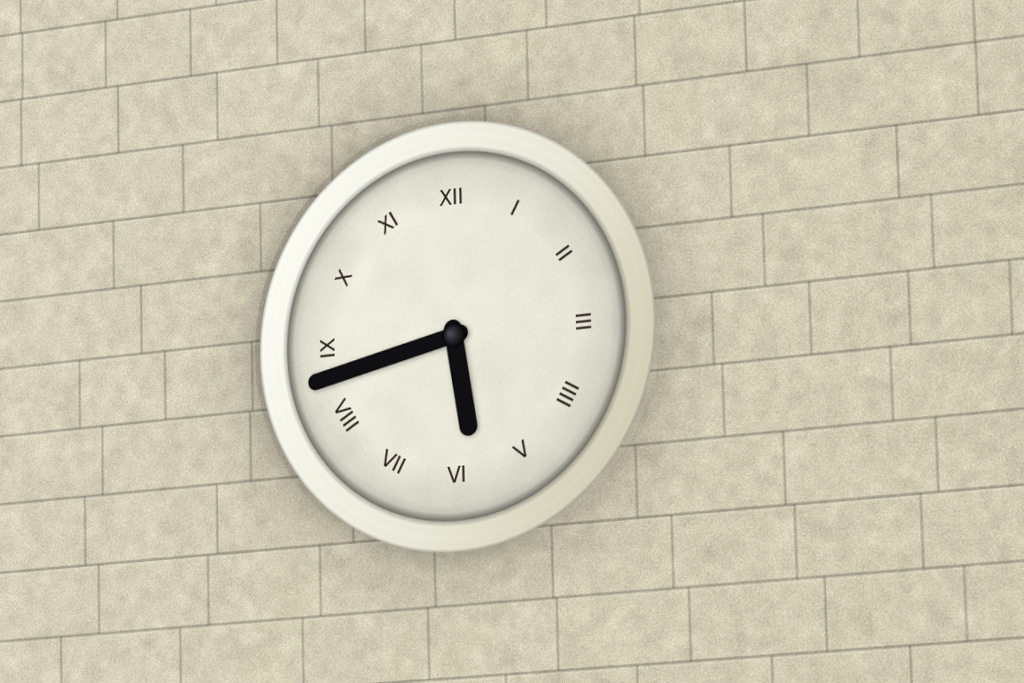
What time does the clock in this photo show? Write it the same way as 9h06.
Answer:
5h43
